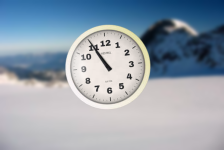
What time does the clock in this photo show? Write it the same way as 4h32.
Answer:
10h55
